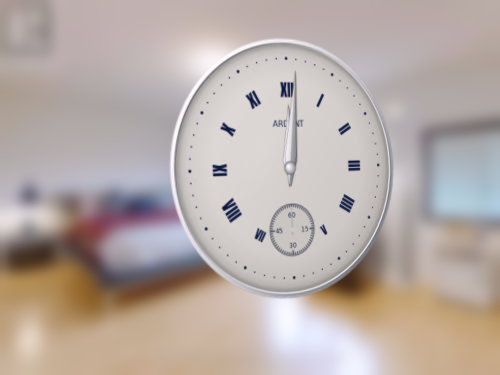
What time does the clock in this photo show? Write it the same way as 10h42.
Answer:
12h01
